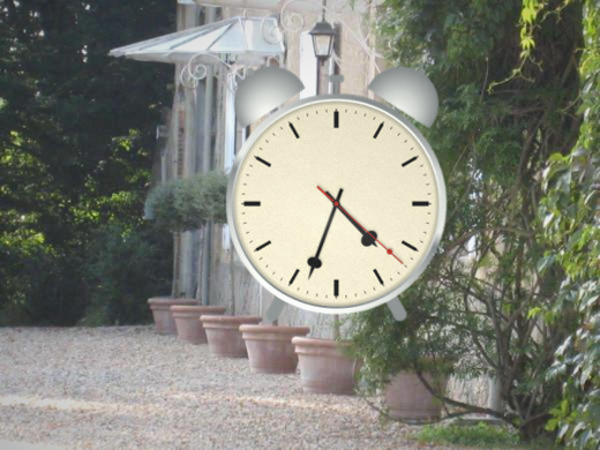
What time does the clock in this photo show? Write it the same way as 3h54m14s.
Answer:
4h33m22s
